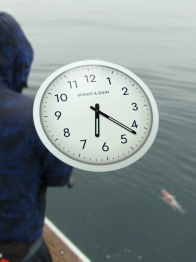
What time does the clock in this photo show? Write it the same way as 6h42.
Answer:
6h22
